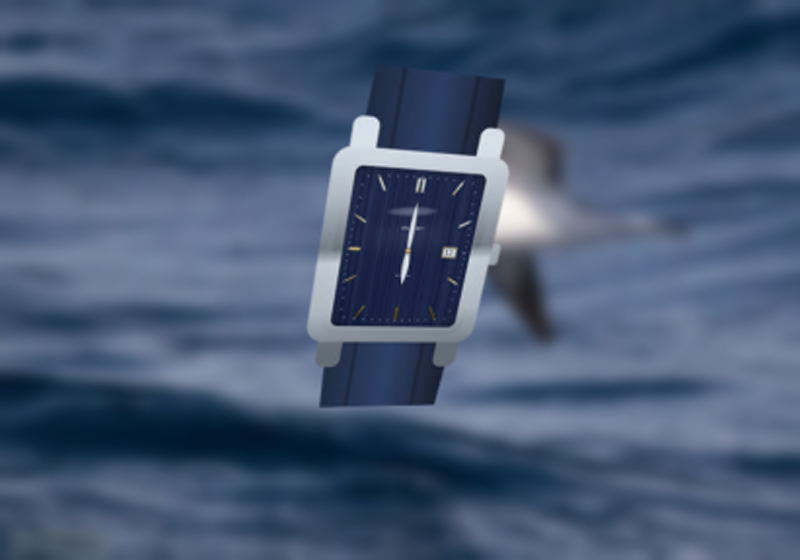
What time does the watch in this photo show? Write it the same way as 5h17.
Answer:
6h00
